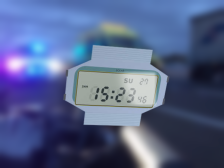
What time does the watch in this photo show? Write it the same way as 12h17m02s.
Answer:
15h23m46s
